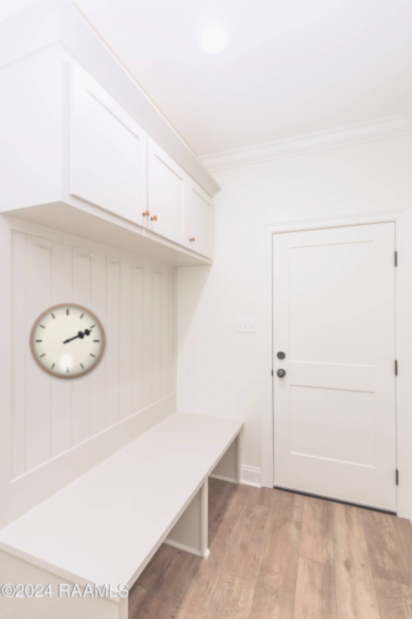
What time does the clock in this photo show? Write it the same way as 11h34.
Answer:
2h11
